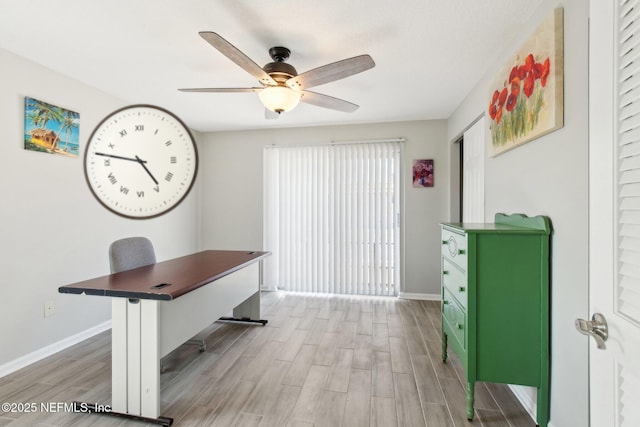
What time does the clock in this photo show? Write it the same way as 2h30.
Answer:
4h47
